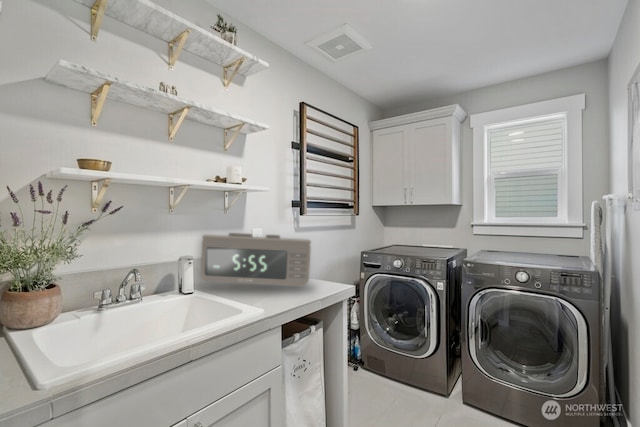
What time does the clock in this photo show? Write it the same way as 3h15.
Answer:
5h55
